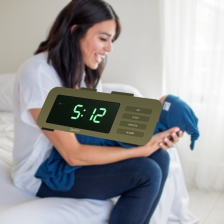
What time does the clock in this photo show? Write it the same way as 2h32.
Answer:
5h12
